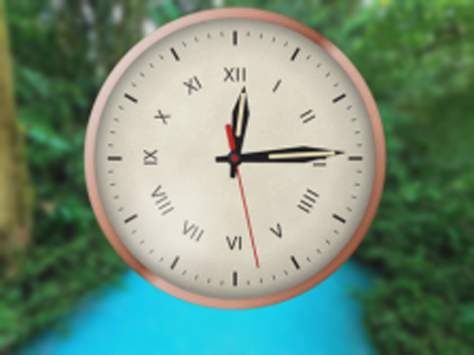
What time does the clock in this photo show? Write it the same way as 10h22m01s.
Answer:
12h14m28s
